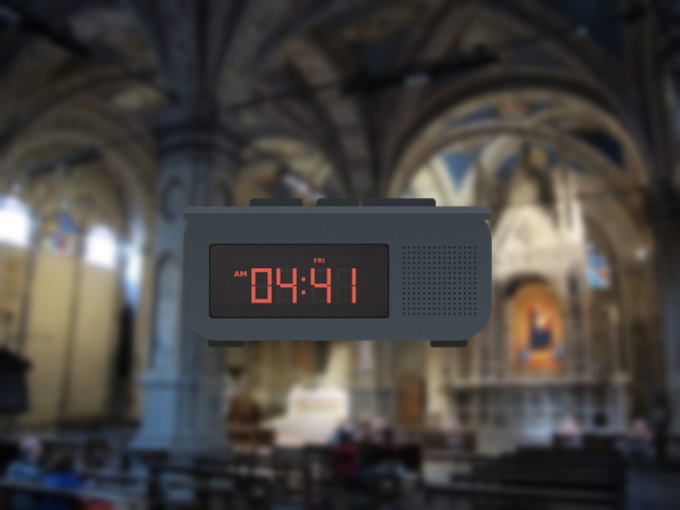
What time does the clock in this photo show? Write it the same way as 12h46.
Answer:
4h41
